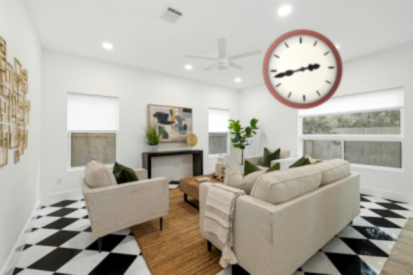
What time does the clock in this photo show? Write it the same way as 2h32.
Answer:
2h43
